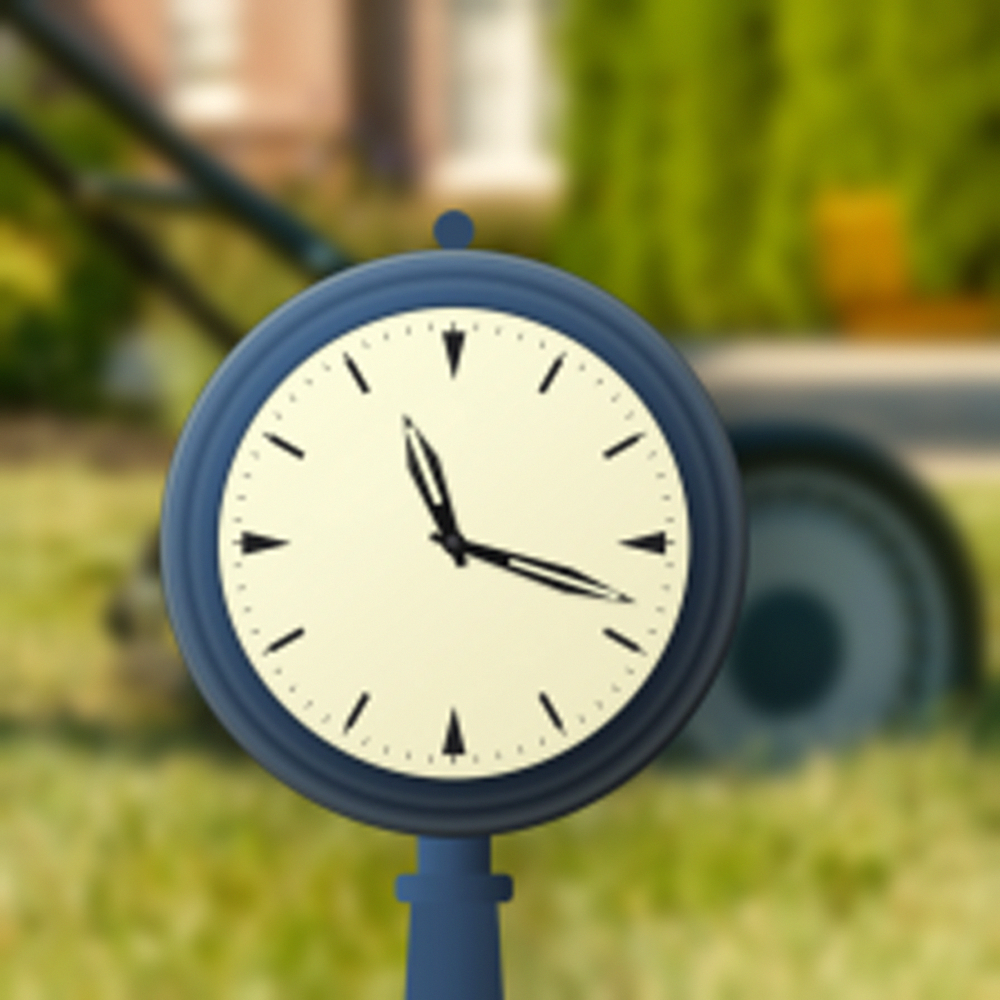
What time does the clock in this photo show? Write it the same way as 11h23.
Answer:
11h18
